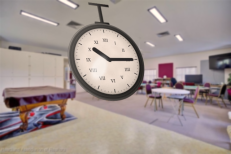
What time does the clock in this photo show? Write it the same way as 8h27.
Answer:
10h15
